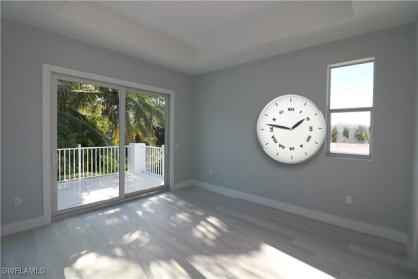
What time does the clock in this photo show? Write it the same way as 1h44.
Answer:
1h47
